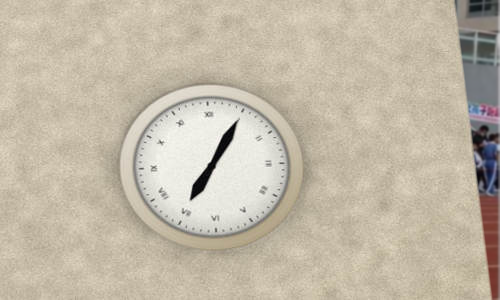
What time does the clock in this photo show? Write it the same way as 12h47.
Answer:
7h05
